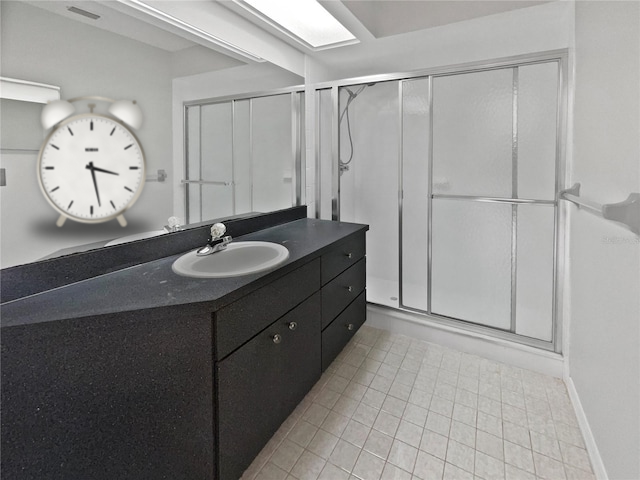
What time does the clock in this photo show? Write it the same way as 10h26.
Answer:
3h28
